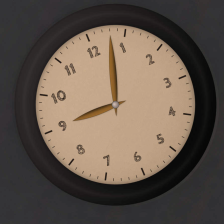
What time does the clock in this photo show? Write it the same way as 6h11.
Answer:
9h03
